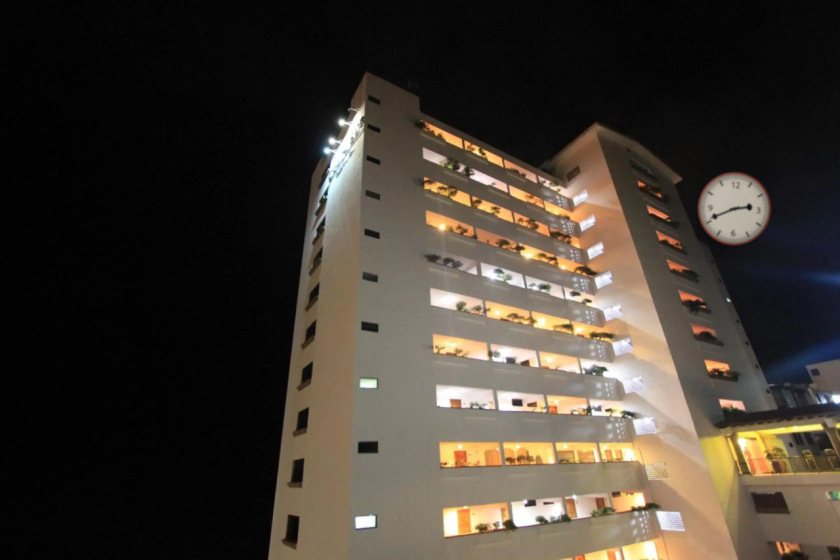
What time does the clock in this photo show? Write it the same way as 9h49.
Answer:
2h41
